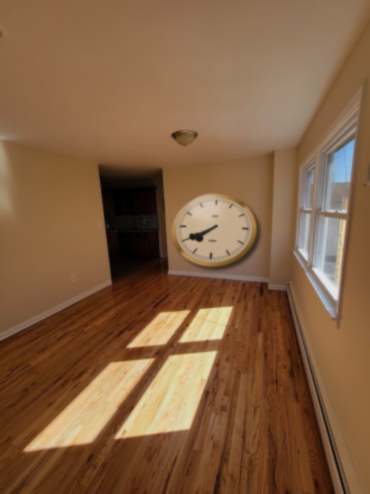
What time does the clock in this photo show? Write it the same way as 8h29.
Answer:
7h40
